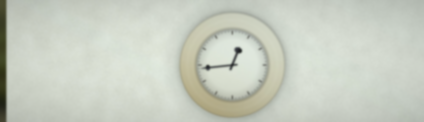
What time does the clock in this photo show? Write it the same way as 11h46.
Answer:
12h44
